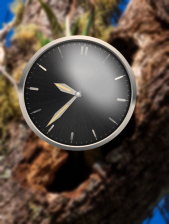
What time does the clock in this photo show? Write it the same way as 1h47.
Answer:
9h36
